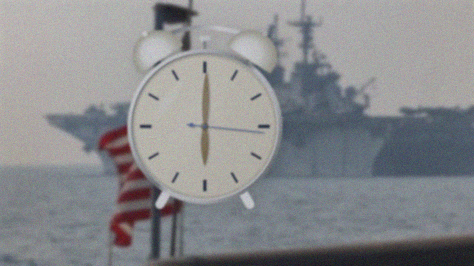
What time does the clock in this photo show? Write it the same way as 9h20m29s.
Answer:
6h00m16s
